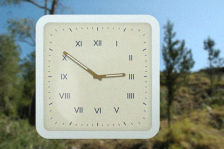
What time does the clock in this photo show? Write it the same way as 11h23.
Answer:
2h51
